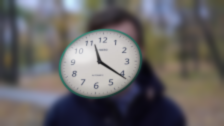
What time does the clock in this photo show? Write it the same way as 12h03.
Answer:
11h21
